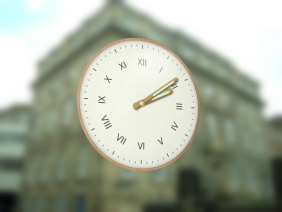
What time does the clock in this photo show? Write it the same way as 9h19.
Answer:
2h09
